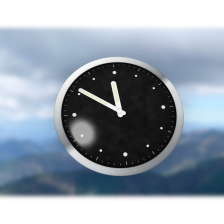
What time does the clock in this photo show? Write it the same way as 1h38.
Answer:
11h51
